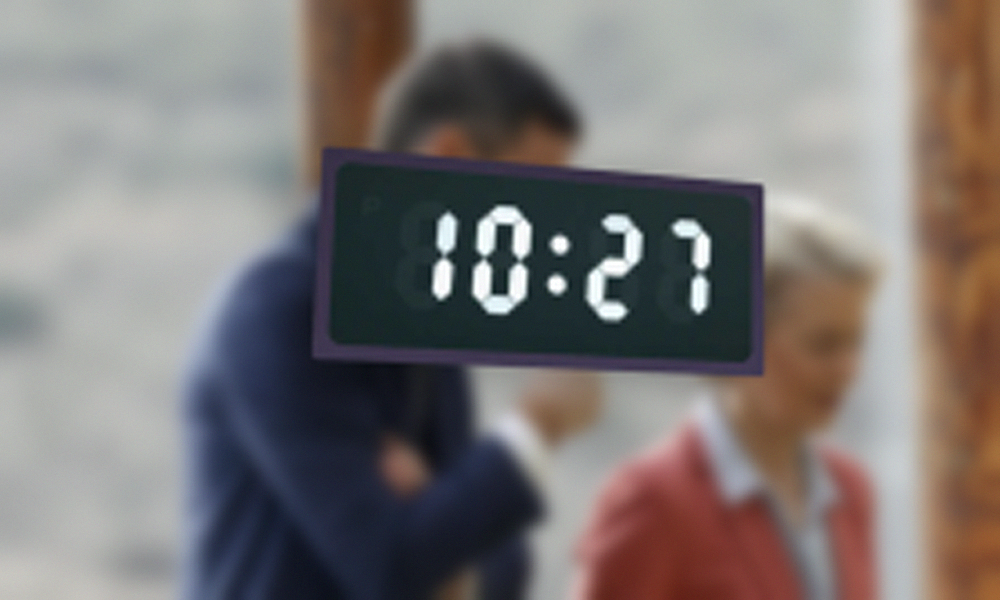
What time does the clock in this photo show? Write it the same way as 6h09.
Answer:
10h27
